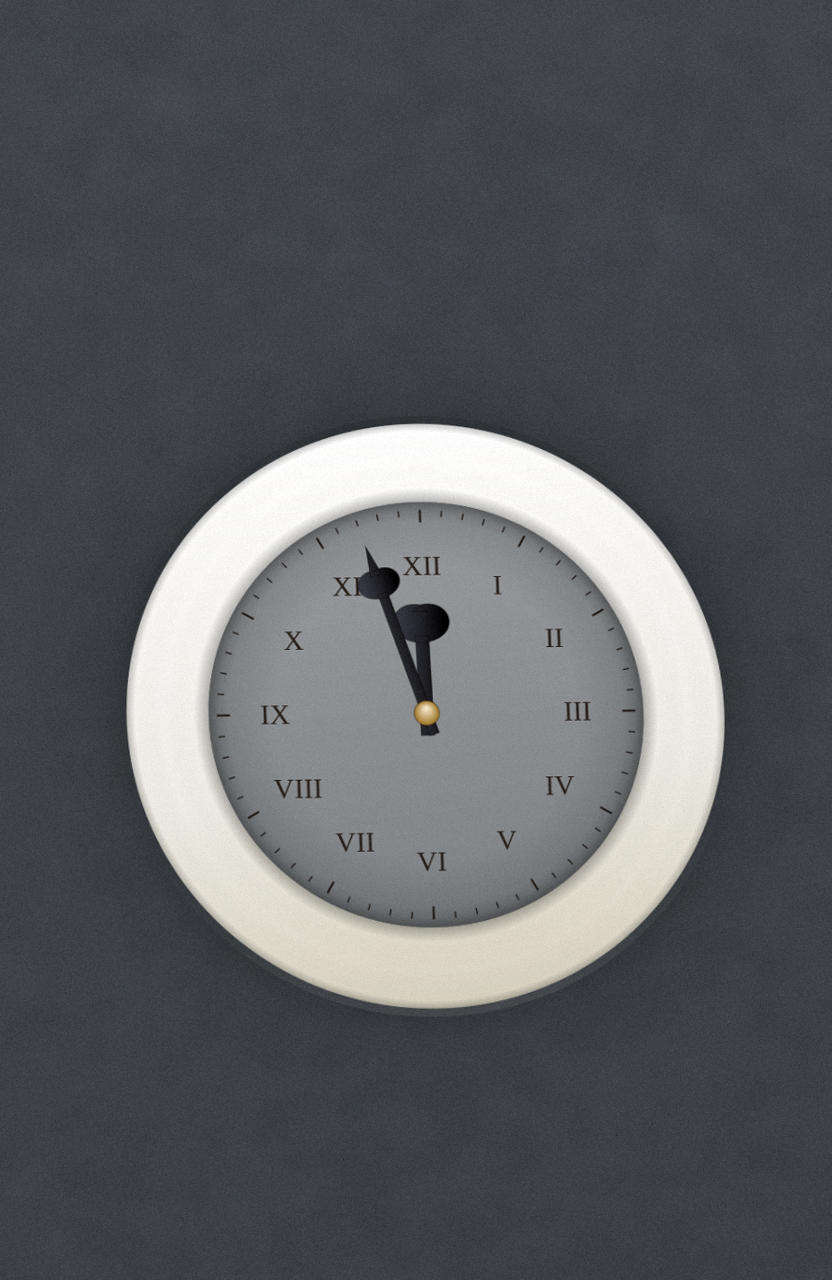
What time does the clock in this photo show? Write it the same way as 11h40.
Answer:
11h57
